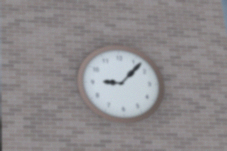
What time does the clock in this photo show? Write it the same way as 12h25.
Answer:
9h07
